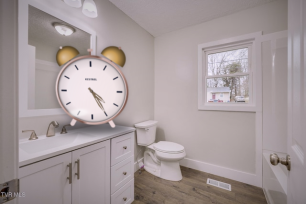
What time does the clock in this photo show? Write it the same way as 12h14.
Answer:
4h25
